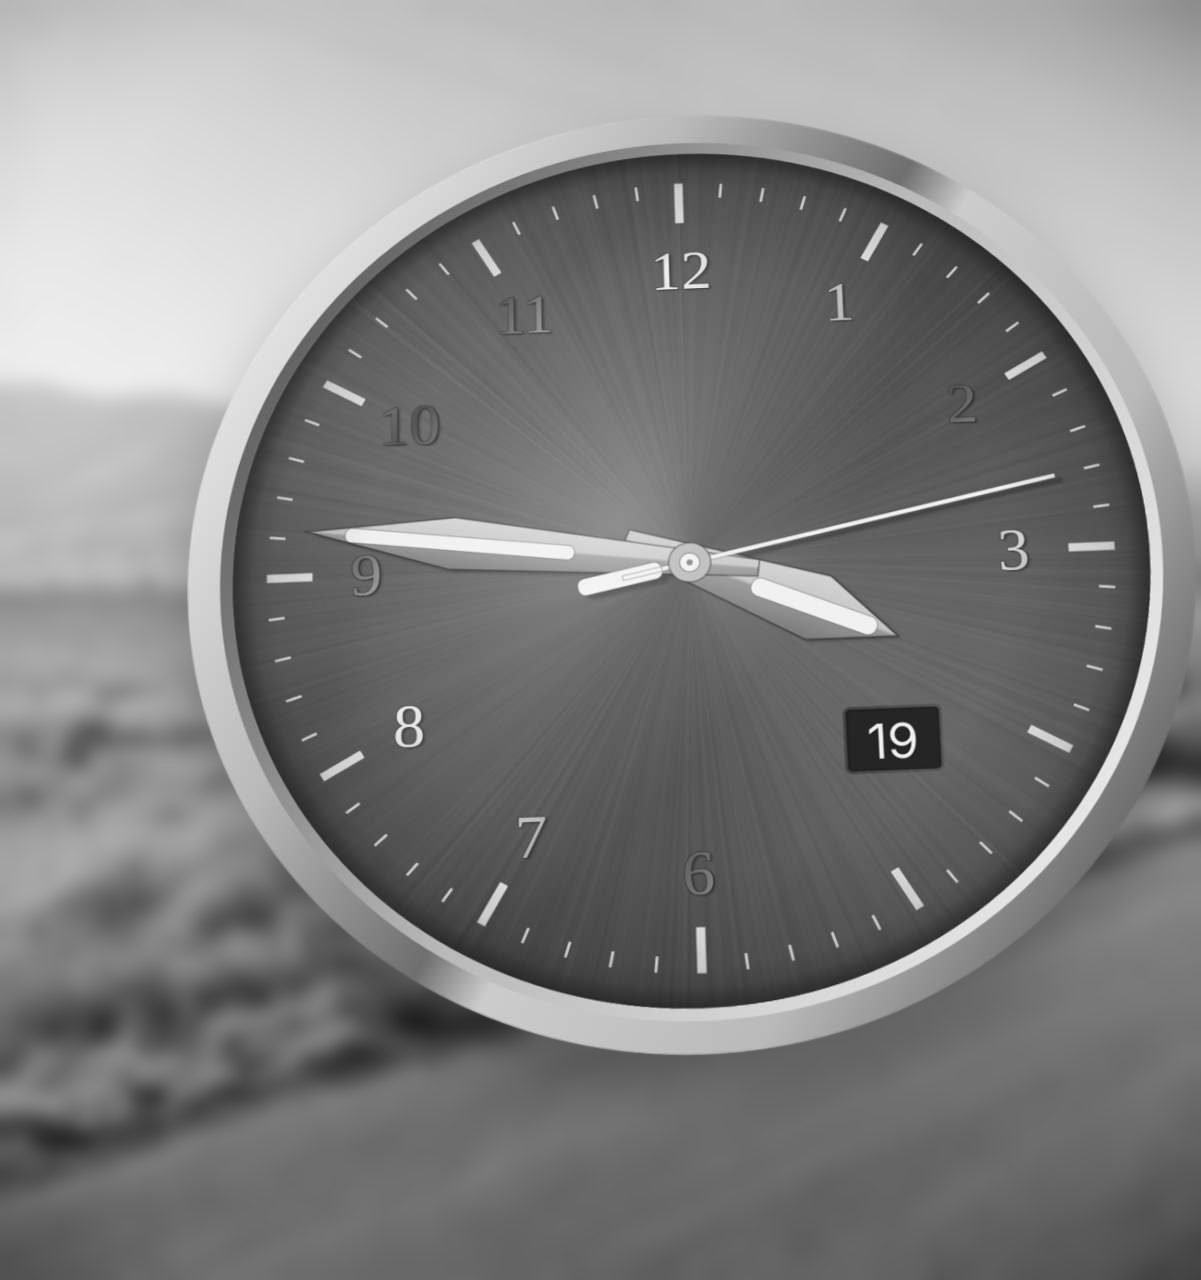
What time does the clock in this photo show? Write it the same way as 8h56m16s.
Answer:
3h46m13s
